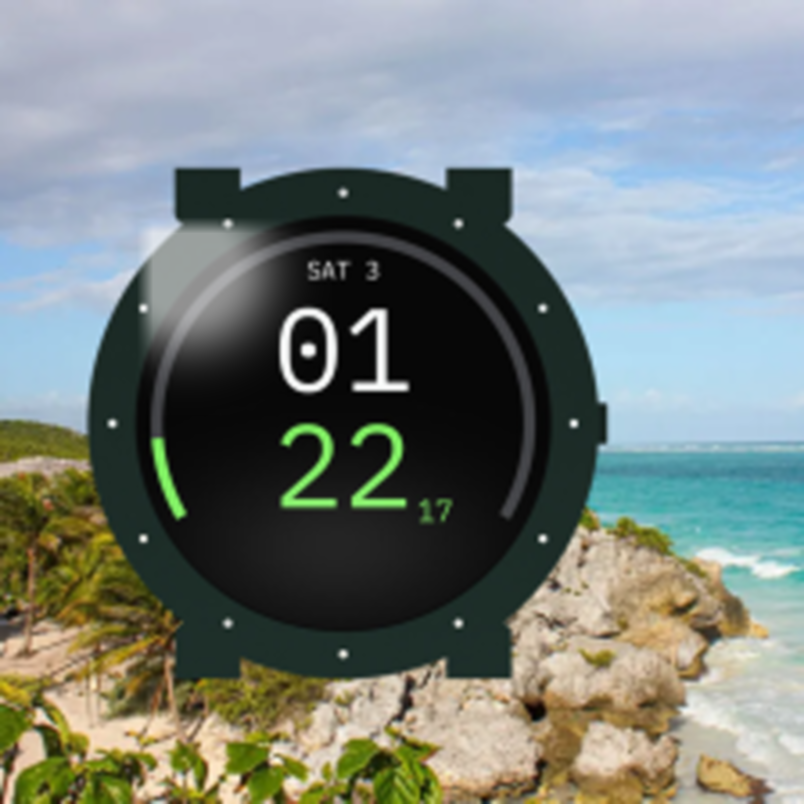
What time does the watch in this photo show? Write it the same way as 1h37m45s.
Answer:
1h22m17s
